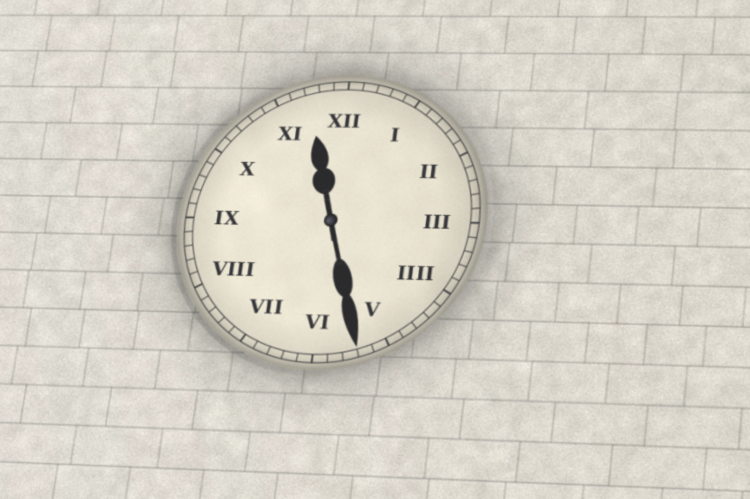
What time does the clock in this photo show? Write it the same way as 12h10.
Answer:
11h27
